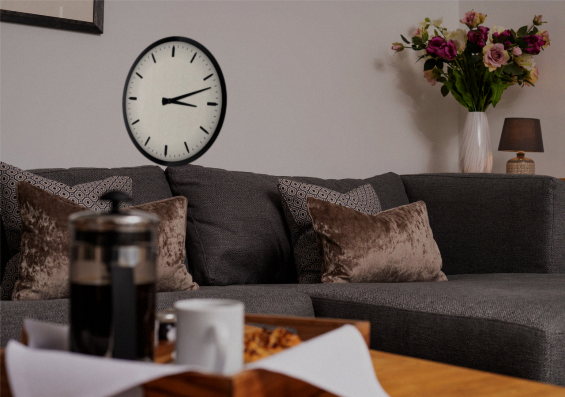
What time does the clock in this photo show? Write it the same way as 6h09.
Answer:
3h12
